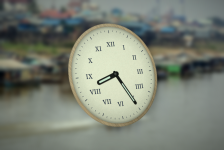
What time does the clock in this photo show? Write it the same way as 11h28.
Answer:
8h25
